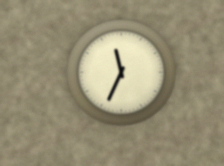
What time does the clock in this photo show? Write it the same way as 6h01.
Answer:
11h34
